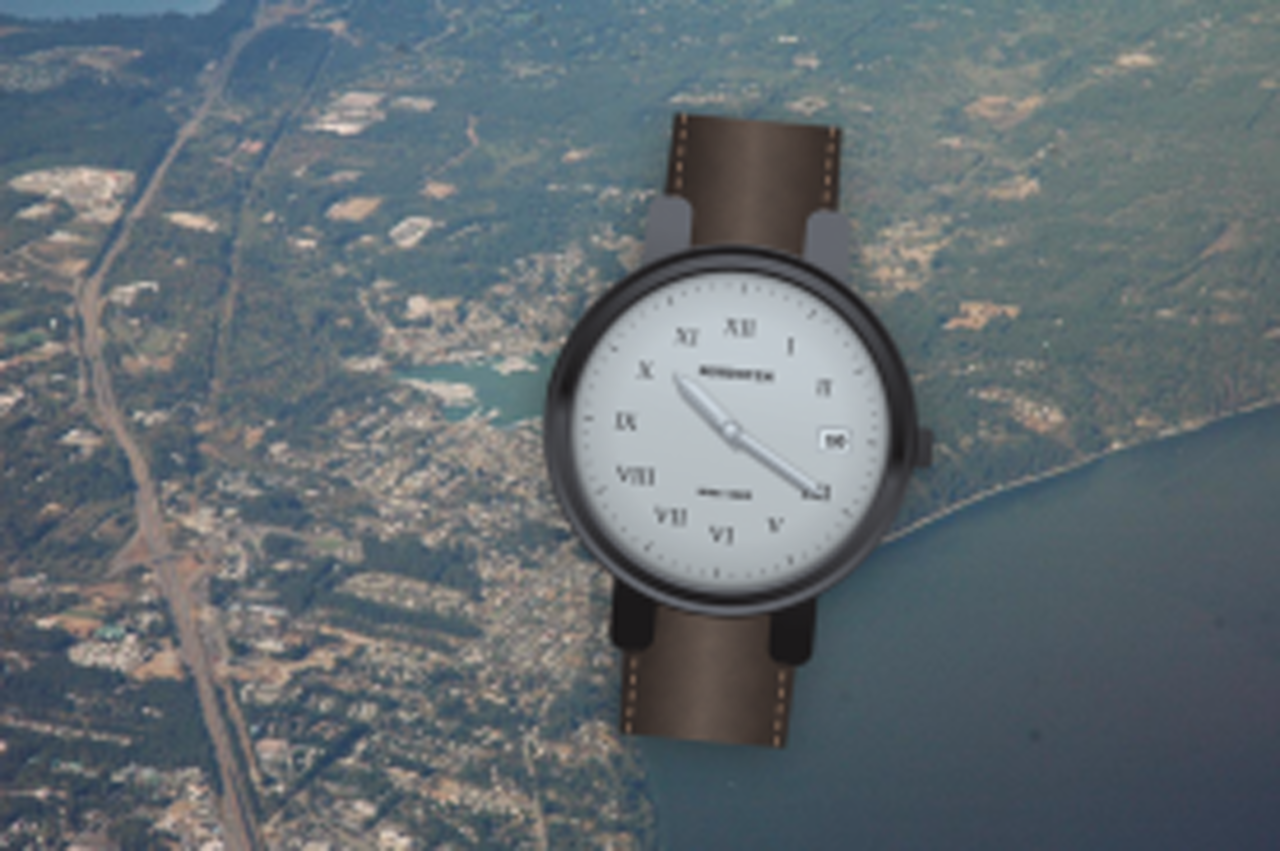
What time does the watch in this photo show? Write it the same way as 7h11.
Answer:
10h20
